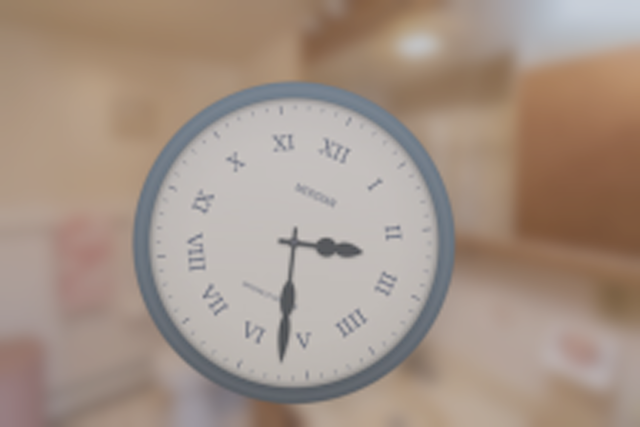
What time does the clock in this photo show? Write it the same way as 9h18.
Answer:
2h27
